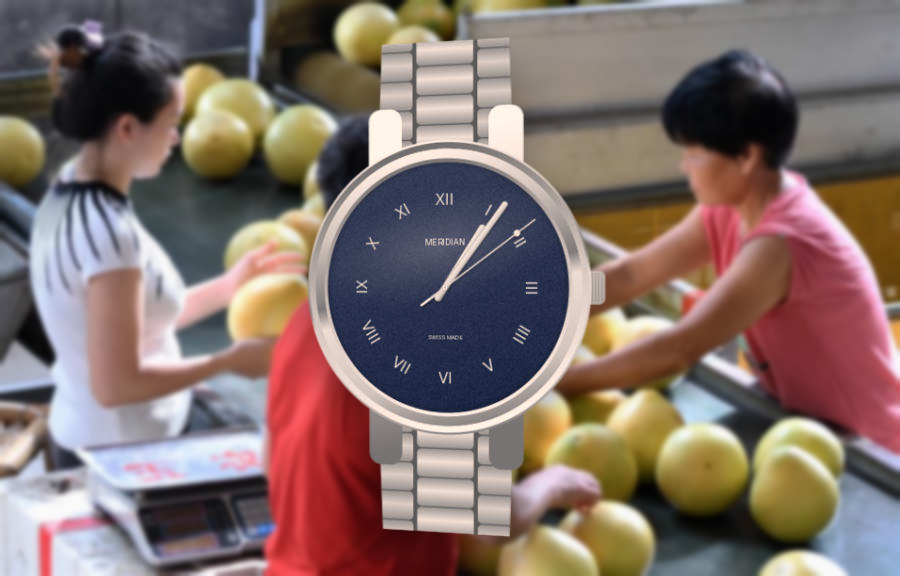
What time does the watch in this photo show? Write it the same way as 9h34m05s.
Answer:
1h06m09s
